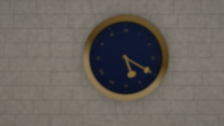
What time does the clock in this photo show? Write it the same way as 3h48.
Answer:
5h20
